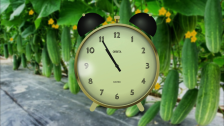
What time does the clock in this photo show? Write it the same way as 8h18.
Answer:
10h55
